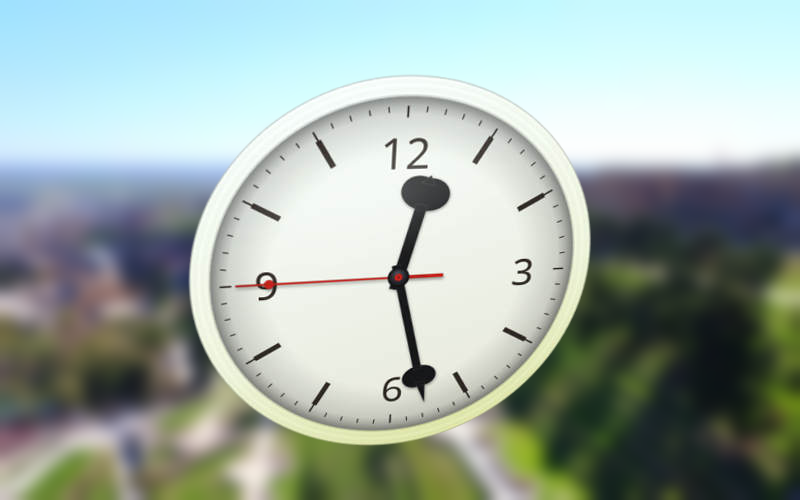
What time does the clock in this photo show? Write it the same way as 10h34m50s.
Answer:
12h27m45s
